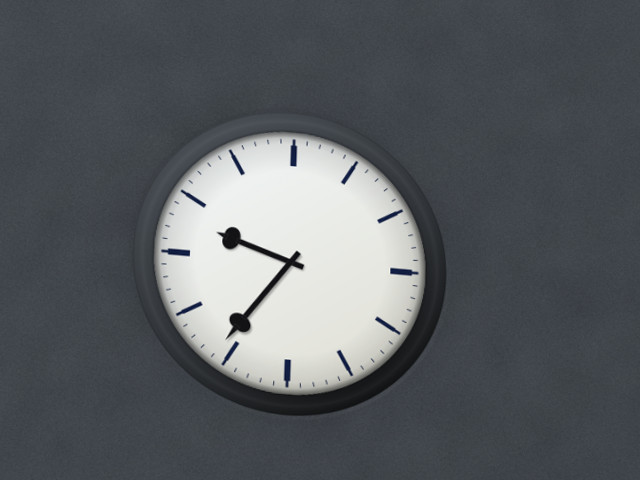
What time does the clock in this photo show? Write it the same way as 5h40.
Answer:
9h36
